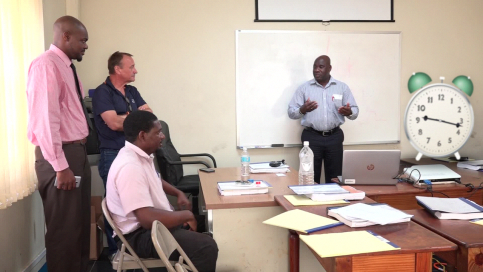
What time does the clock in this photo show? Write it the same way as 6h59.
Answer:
9h17
